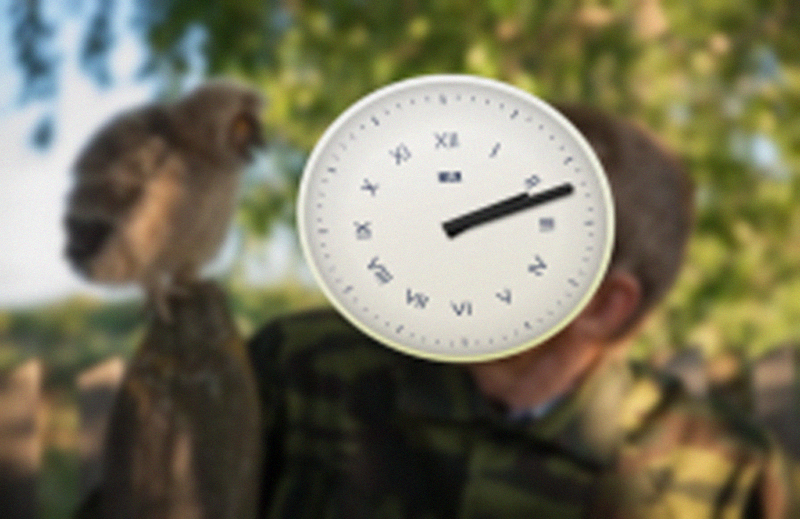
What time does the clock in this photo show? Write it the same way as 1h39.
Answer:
2h12
